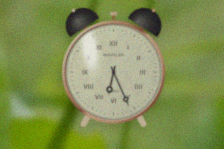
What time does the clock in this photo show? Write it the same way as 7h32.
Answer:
6h26
